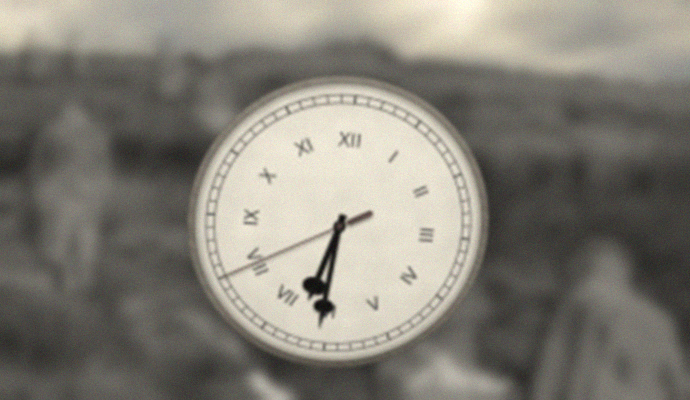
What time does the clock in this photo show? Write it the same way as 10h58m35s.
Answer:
6h30m40s
